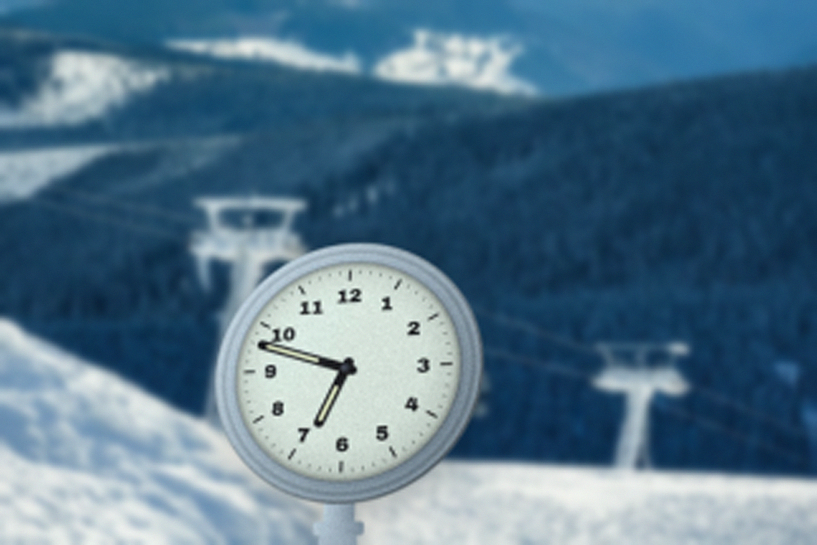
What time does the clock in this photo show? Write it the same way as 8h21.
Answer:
6h48
